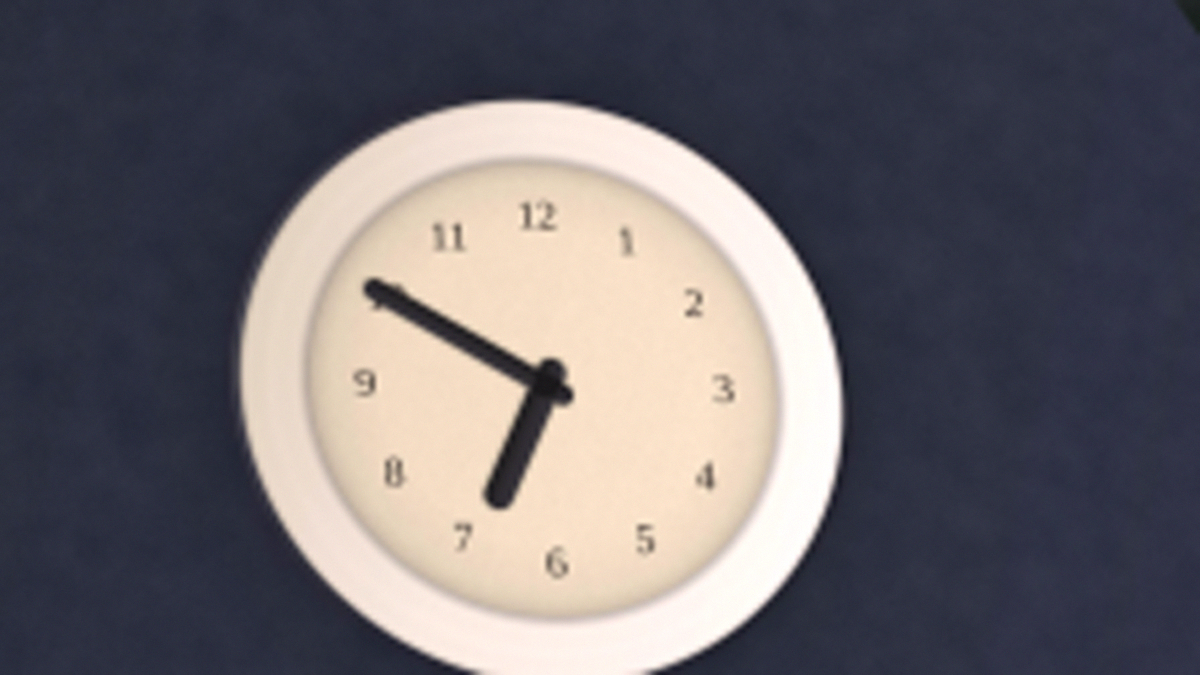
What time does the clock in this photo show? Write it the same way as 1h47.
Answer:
6h50
